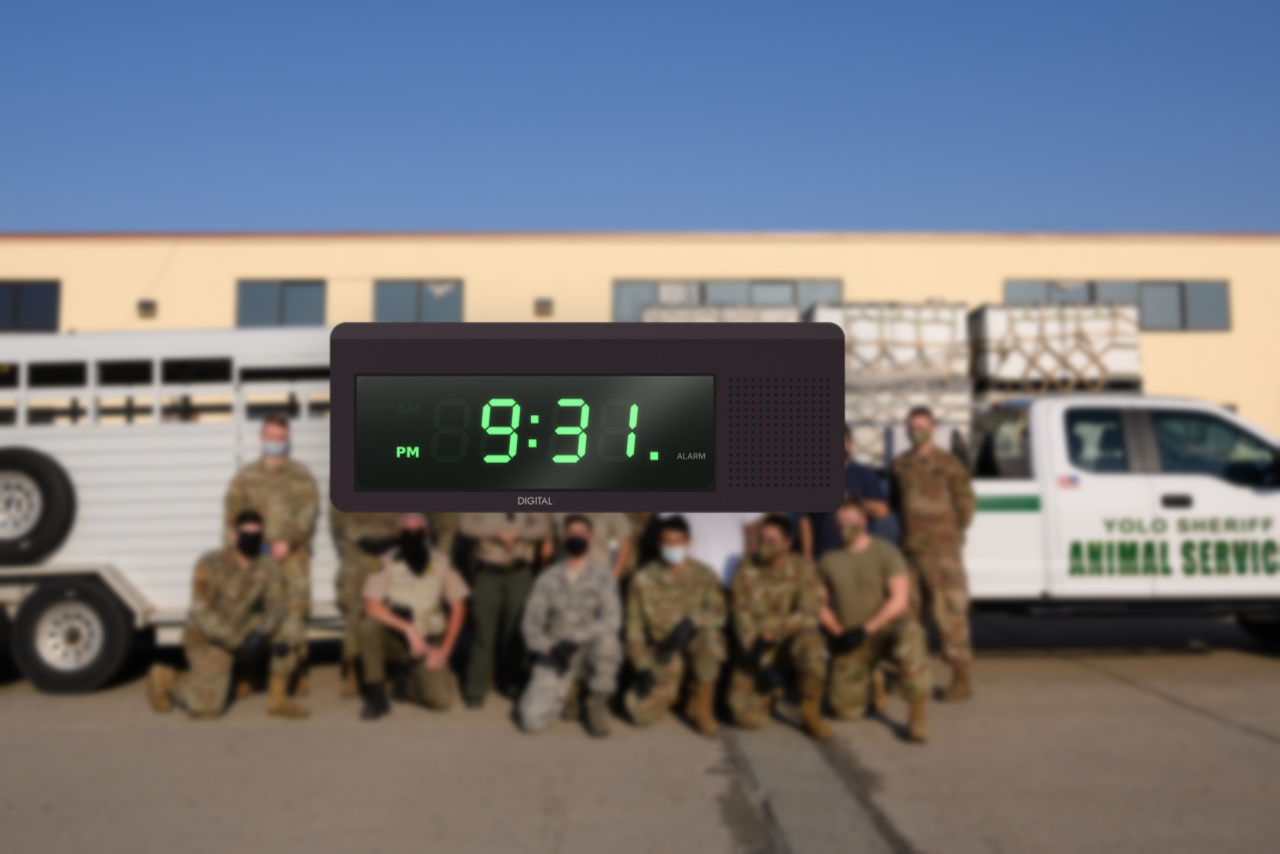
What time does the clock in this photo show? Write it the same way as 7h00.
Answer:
9h31
